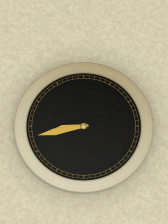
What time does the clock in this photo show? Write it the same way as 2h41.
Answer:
8h43
